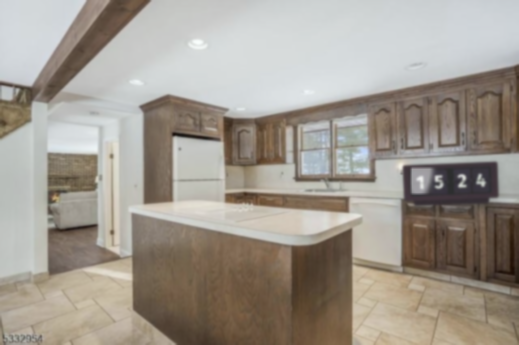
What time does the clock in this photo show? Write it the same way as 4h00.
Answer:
15h24
